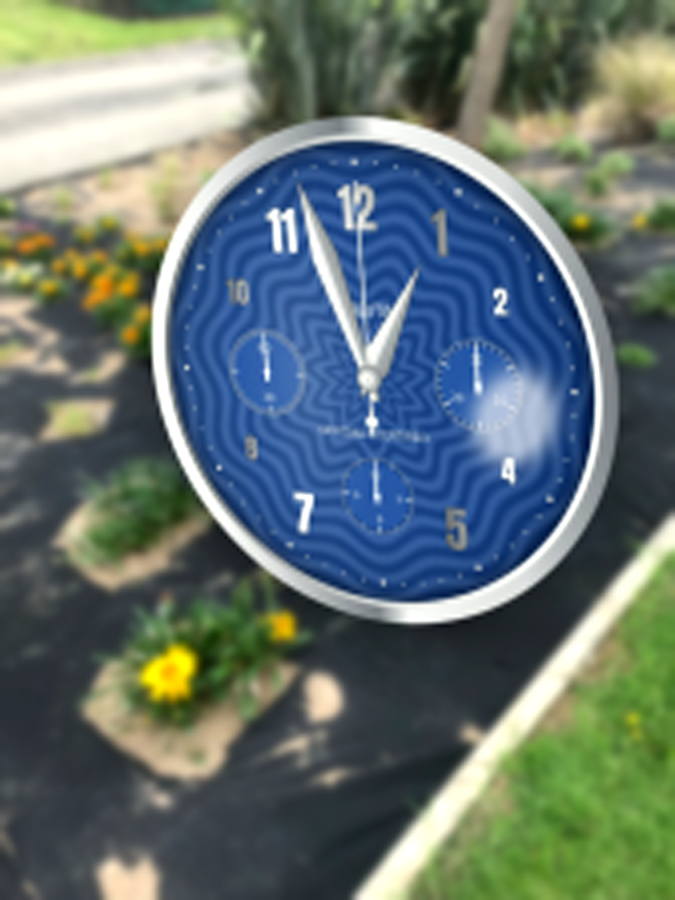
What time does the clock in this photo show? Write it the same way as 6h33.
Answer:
12h57
